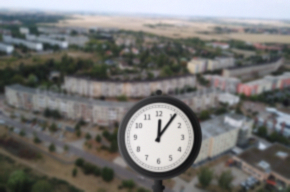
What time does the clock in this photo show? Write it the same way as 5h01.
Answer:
12h06
